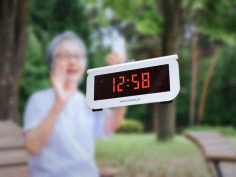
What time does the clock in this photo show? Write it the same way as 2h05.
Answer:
12h58
